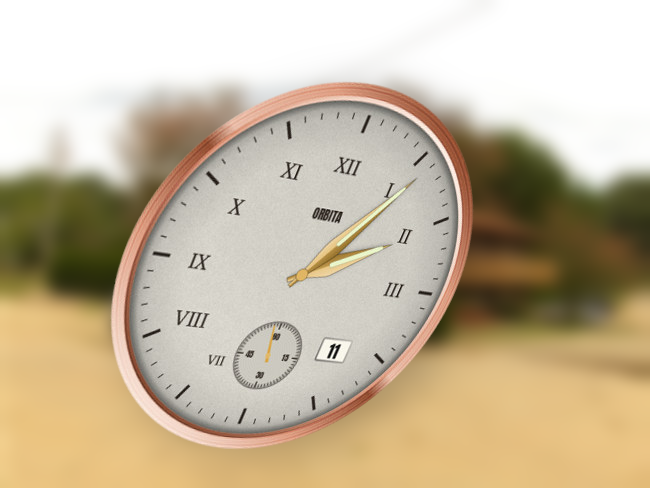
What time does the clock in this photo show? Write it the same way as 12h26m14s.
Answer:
2h05m58s
